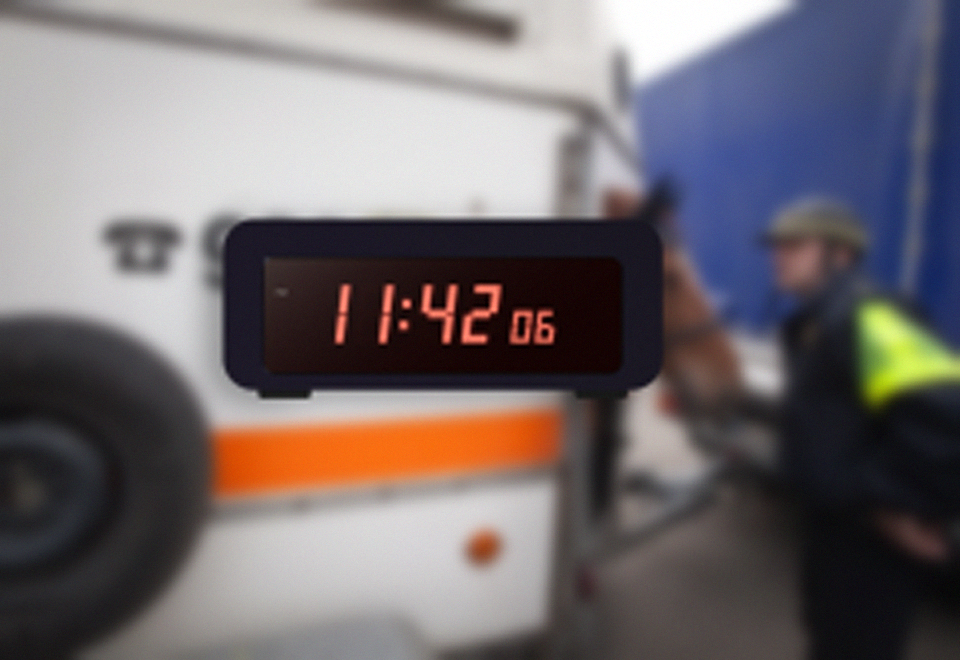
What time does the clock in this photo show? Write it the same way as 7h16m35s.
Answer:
11h42m06s
